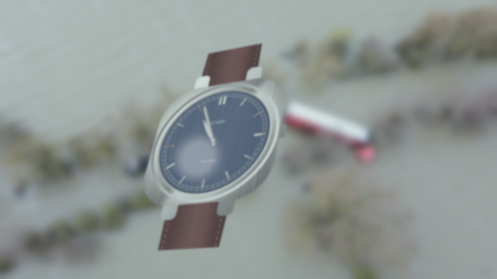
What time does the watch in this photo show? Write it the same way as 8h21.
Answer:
10h56
